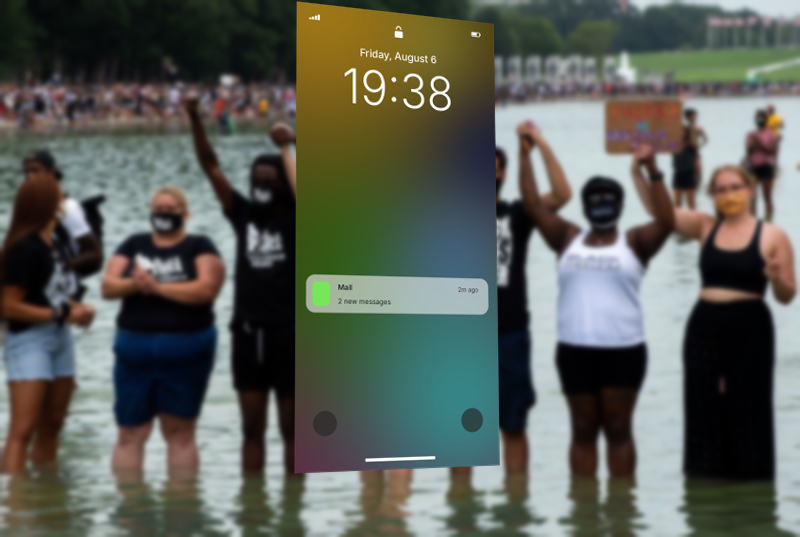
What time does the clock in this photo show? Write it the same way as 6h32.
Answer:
19h38
